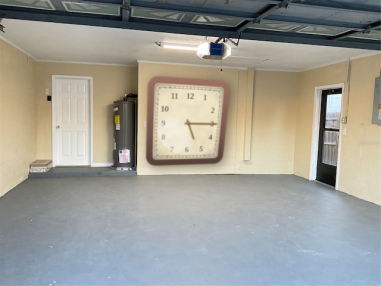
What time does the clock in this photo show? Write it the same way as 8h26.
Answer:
5h15
